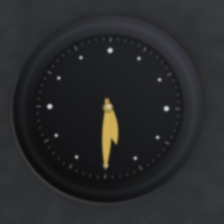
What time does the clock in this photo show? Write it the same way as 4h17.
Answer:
5h30
